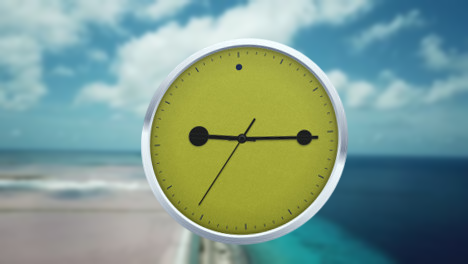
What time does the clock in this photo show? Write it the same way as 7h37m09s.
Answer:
9h15m36s
